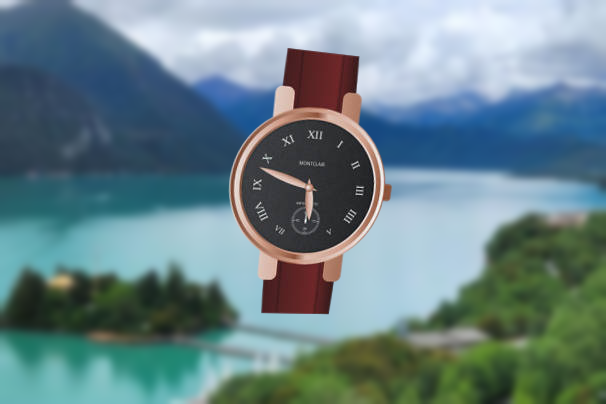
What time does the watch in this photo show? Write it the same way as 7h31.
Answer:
5h48
